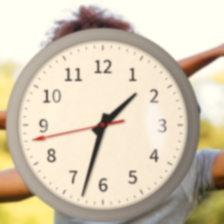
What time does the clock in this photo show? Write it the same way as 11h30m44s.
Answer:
1h32m43s
